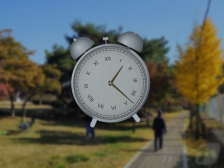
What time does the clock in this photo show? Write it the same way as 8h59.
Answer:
1h23
